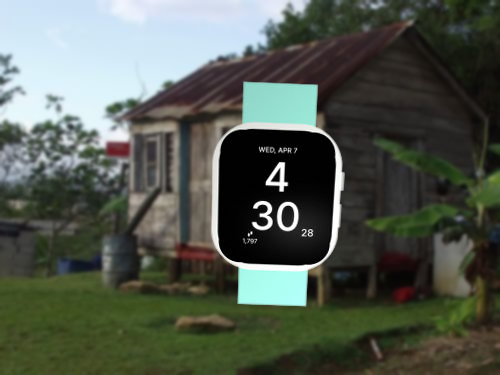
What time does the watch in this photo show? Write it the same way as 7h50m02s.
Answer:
4h30m28s
